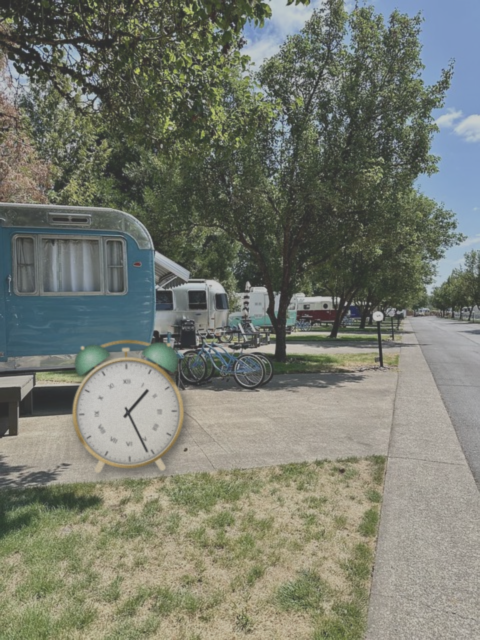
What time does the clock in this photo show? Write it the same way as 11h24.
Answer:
1h26
